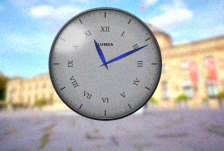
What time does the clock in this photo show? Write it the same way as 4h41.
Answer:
11h11
